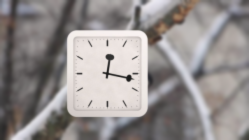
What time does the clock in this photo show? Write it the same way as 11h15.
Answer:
12h17
